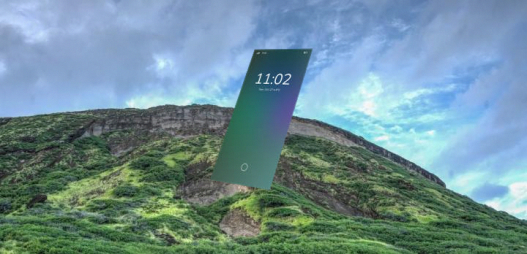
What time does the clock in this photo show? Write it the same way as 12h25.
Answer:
11h02
